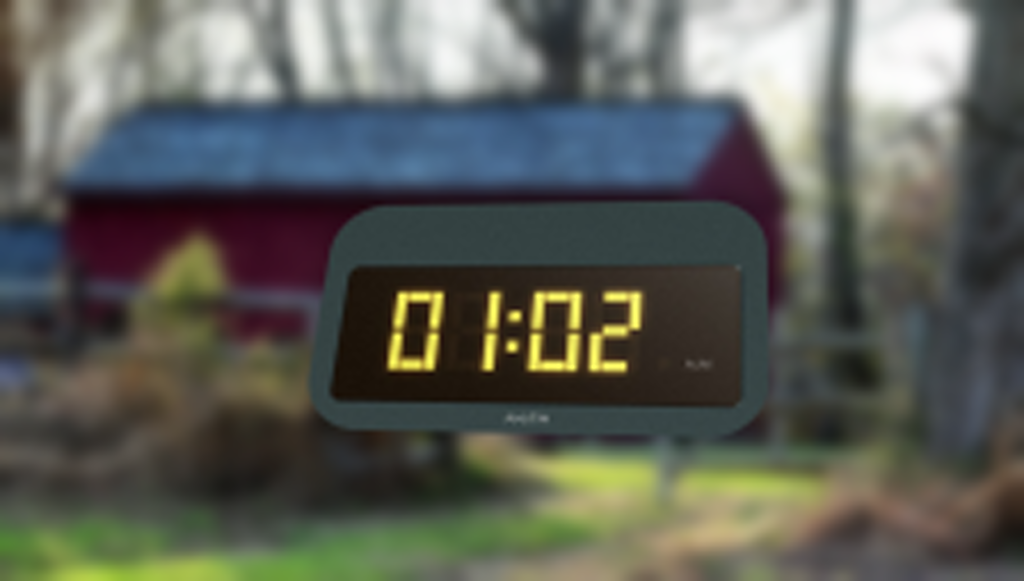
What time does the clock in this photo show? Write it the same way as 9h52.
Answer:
1h02
